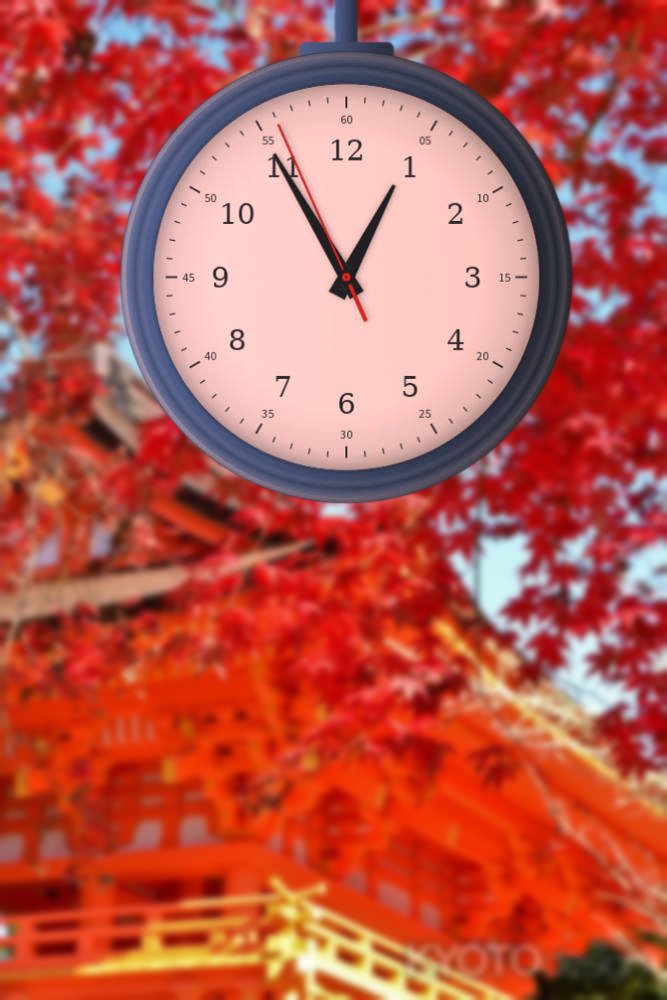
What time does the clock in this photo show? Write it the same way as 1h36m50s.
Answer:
12h54m56s
